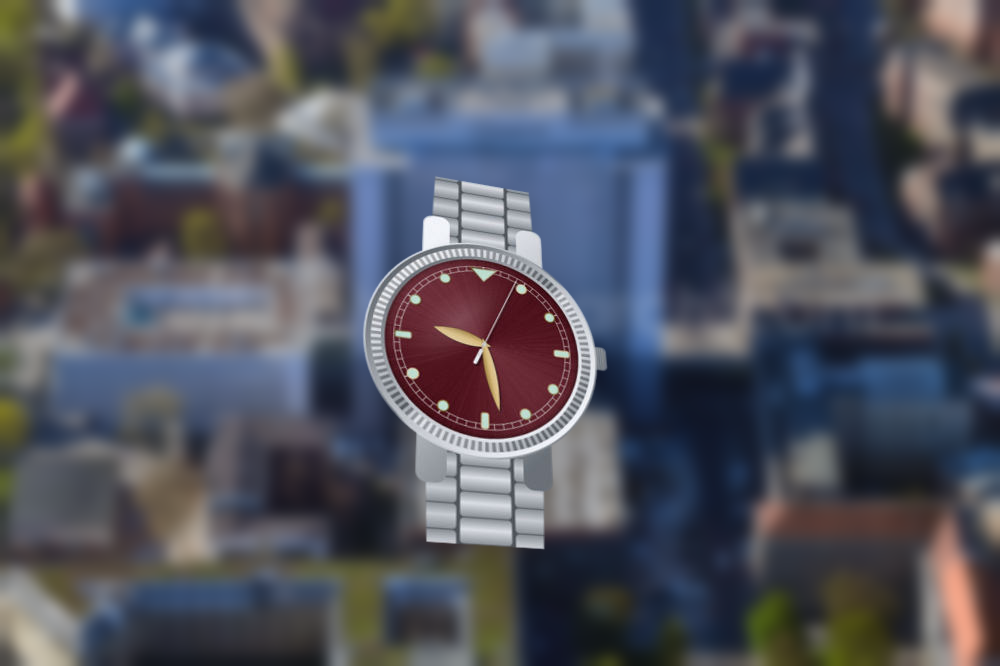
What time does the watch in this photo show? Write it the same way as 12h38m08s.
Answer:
9h28m04s
